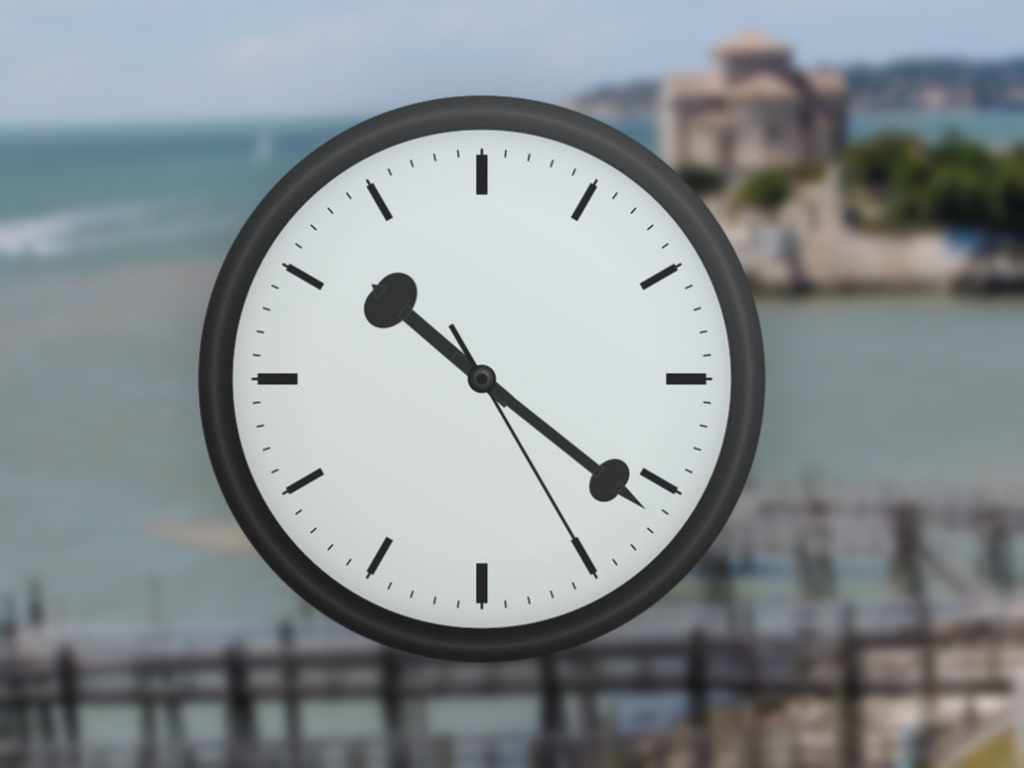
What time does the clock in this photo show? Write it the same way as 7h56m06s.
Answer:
10h21m25s
